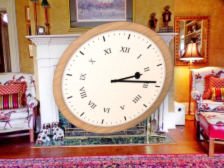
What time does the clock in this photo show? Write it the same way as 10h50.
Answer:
2h14
